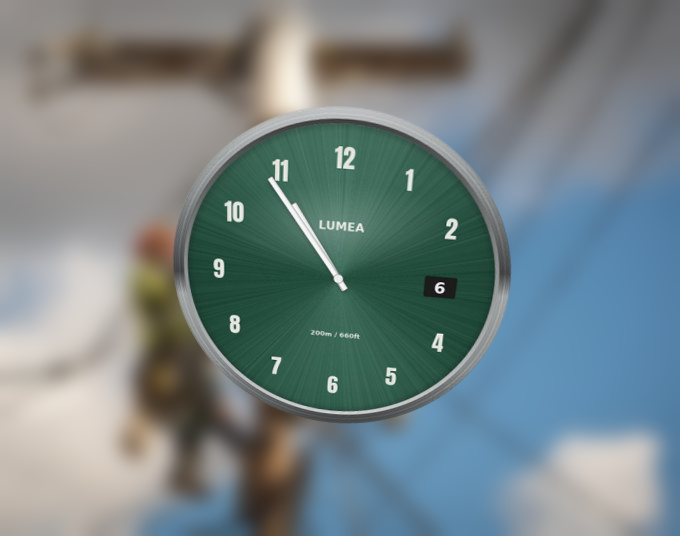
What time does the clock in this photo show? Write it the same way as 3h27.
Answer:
10h54
